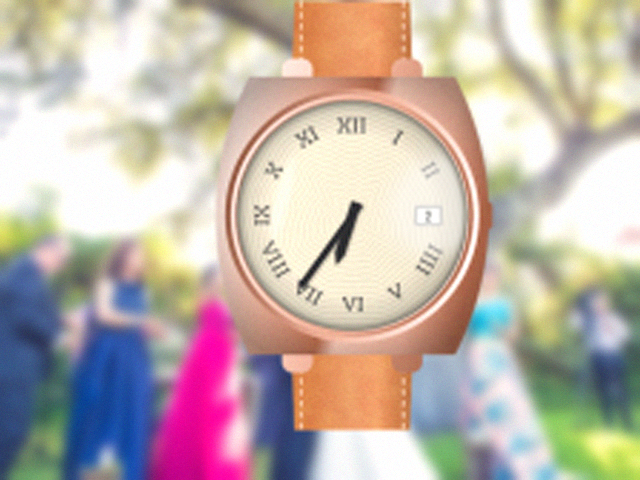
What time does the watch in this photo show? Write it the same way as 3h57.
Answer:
6h36
